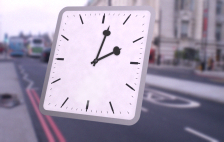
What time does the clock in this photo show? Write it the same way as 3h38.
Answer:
2h02
